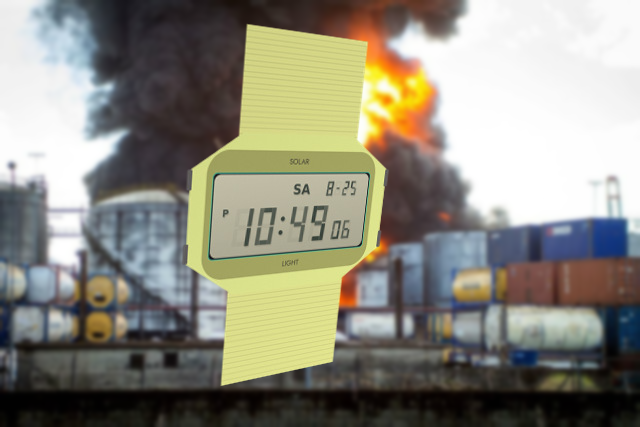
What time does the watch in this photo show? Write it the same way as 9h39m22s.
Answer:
10h49m06s
